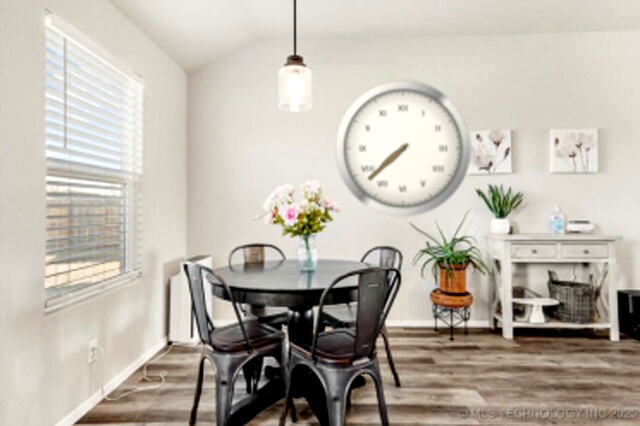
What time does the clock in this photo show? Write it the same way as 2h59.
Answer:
7h38
